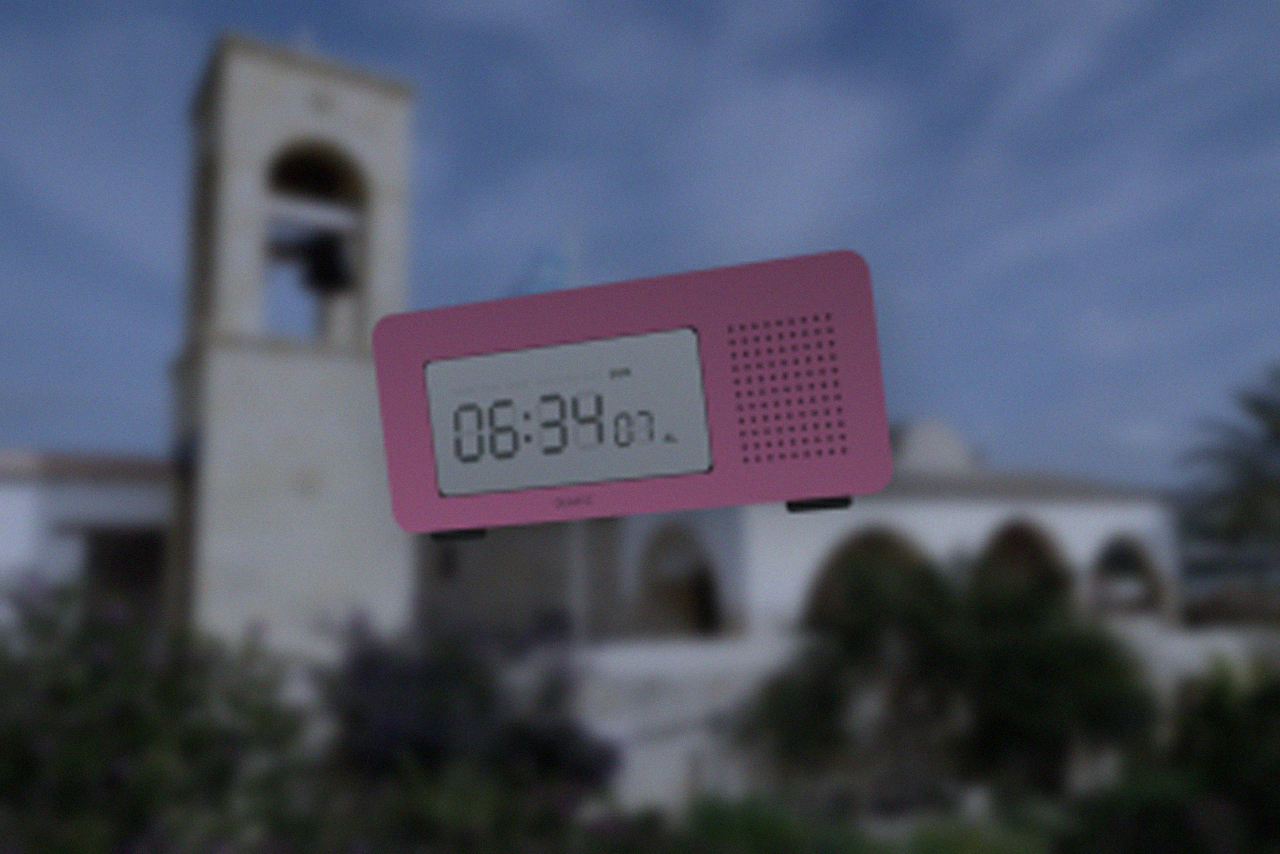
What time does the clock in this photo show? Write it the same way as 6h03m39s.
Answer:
6h34m07s
